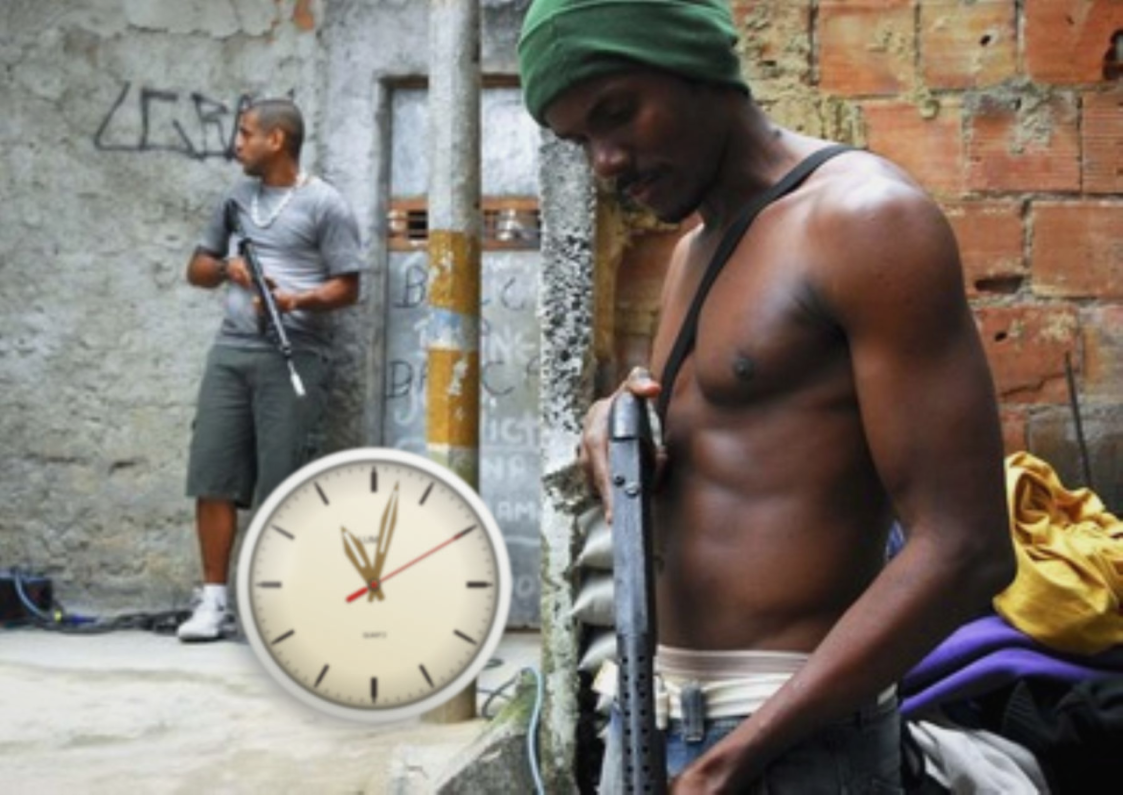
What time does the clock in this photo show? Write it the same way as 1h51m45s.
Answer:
11h02m10s
